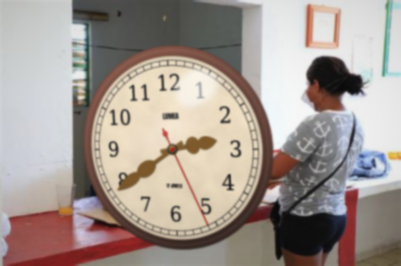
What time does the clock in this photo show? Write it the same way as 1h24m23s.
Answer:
2h39m26s
